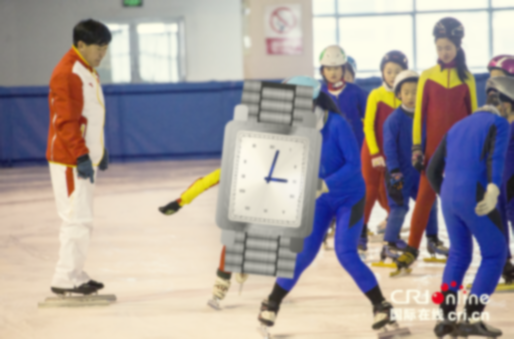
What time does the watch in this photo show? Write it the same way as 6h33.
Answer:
3h02
